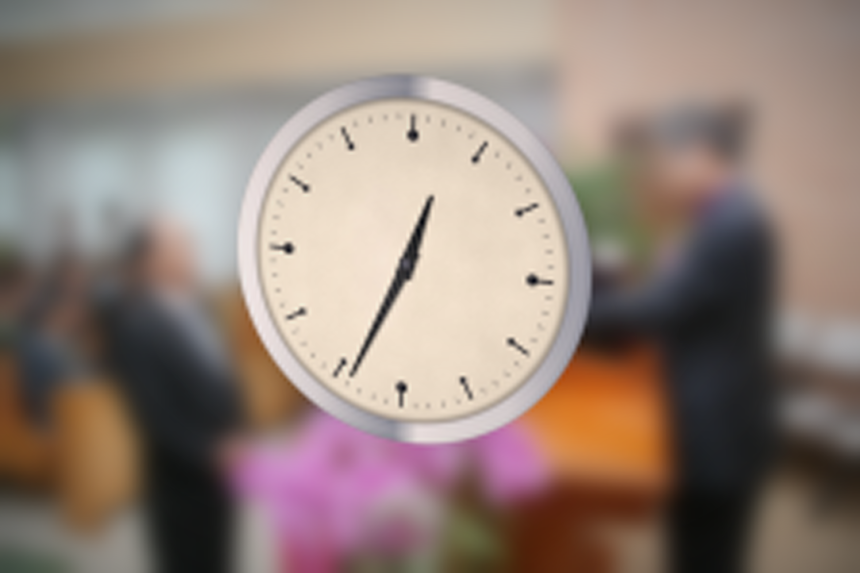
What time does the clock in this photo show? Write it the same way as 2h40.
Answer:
12h34
